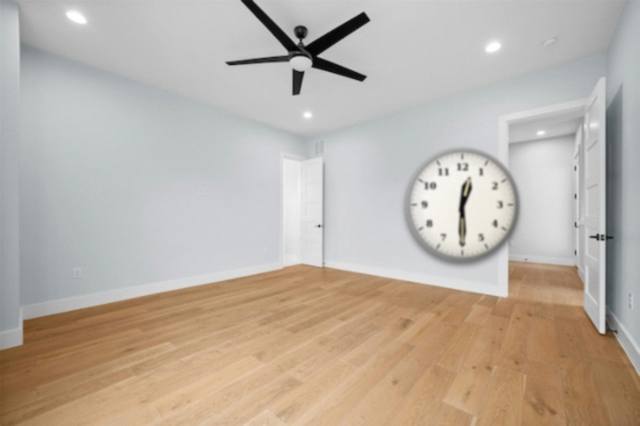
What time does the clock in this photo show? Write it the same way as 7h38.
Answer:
12h30
